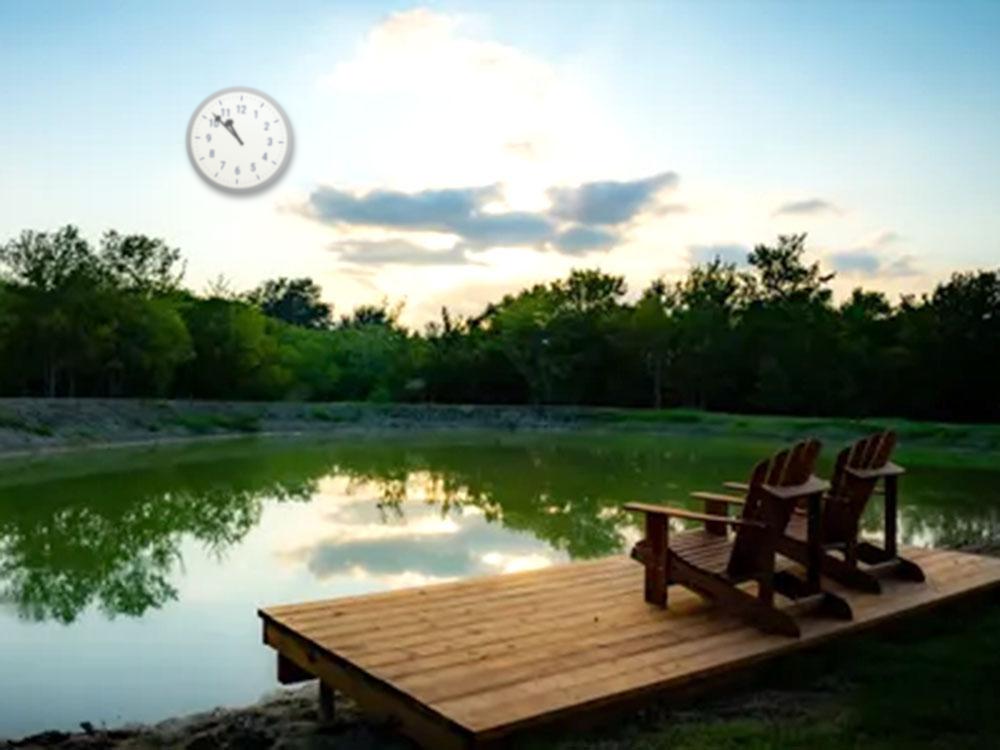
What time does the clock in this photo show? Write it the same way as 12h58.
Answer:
10h52
